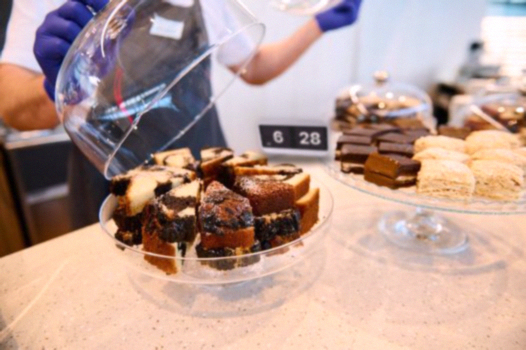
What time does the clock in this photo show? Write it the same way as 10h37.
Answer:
6h28
